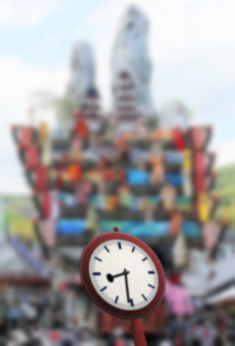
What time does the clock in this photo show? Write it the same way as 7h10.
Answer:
8h31
